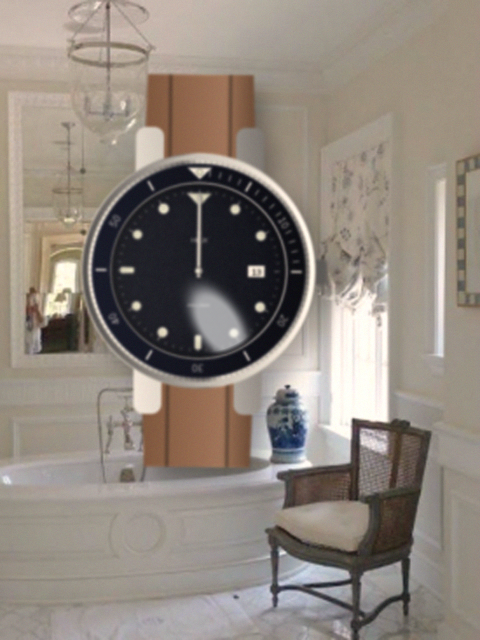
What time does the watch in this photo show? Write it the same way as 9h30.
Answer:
12h00
